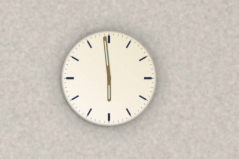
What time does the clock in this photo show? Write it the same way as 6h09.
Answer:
5h59
